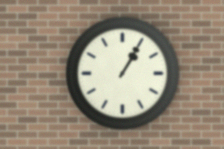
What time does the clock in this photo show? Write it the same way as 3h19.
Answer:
1h05
